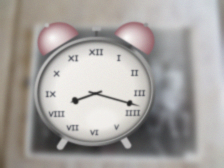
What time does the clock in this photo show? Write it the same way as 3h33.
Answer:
8h18
